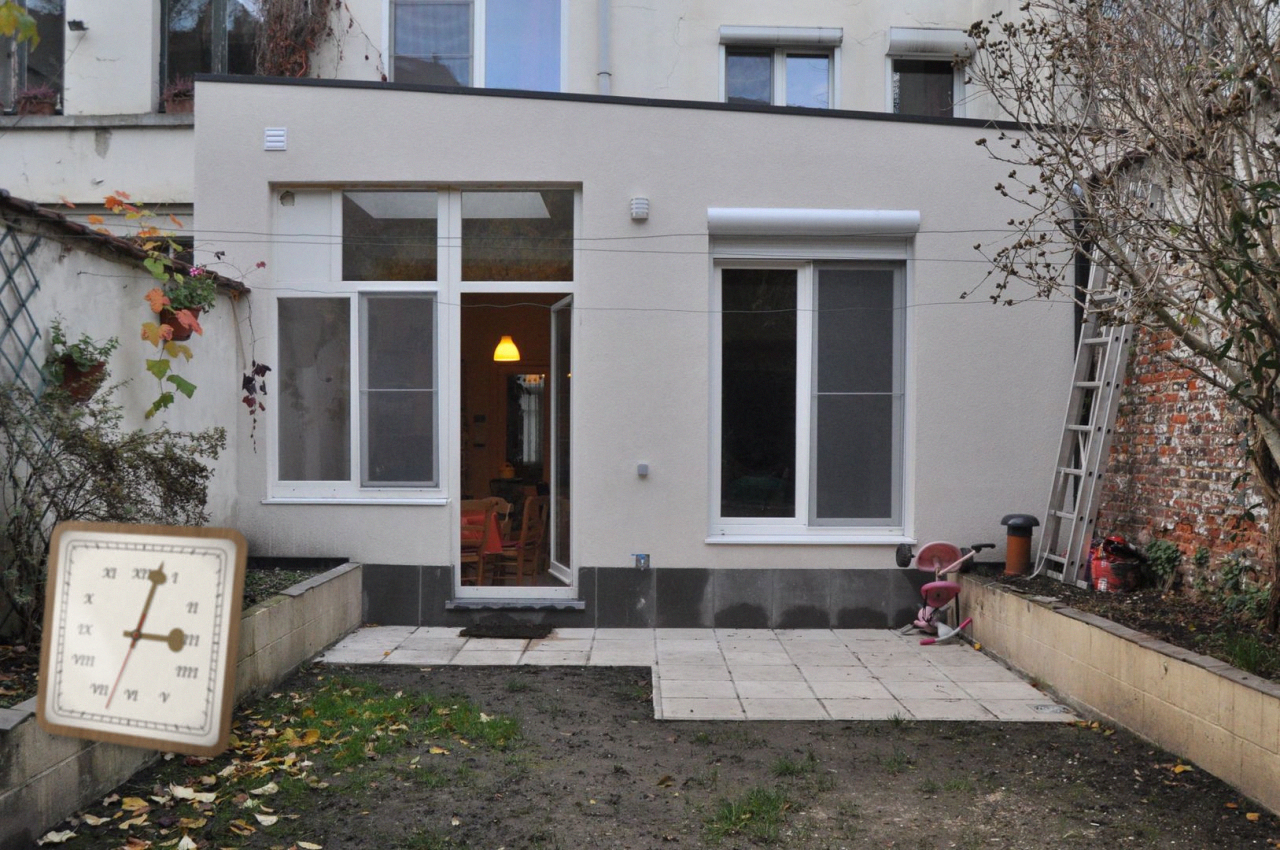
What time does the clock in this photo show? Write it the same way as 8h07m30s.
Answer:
3h02m33s
